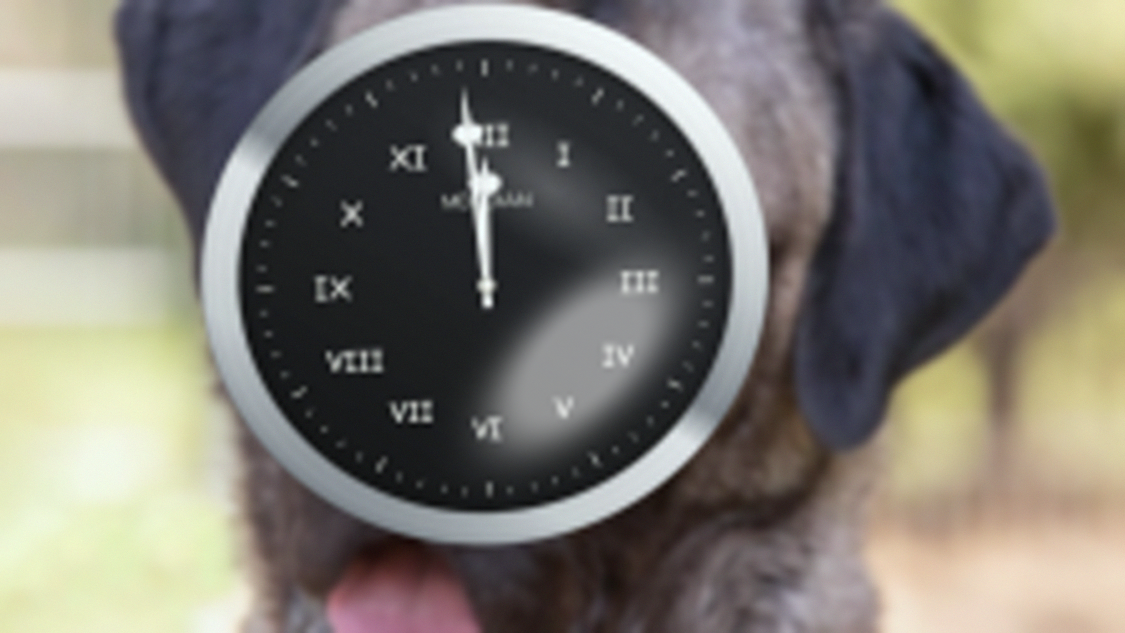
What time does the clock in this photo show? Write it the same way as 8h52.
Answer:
11h59
